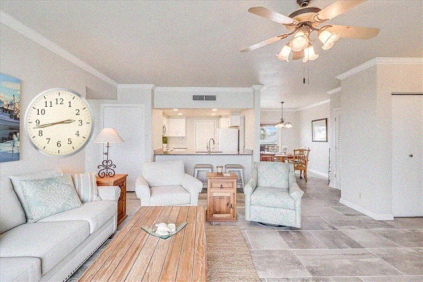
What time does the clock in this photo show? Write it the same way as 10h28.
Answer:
2h43
